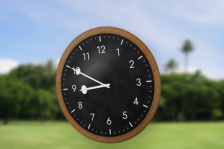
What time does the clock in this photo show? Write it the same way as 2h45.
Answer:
8h50
